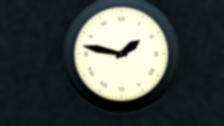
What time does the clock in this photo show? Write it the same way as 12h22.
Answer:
1h47
